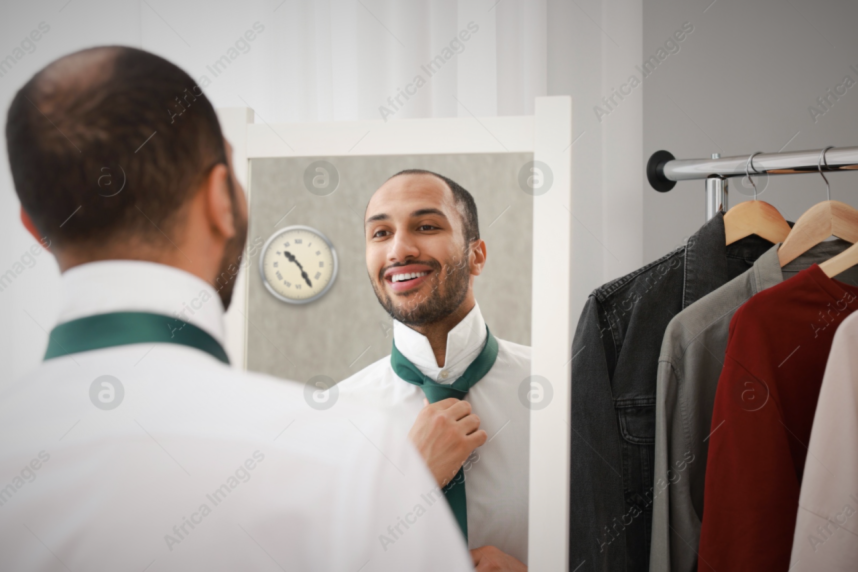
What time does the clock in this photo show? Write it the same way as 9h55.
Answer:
10h25
